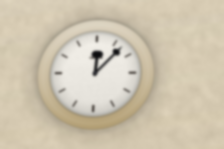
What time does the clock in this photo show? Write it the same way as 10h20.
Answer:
12h07
